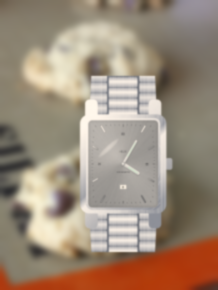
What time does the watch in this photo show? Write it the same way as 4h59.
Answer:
4h05
